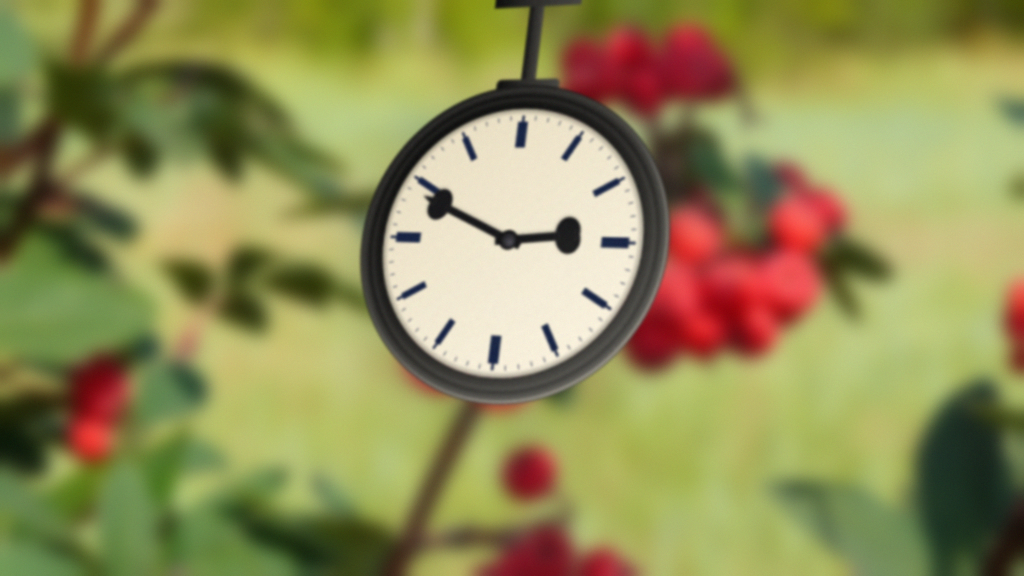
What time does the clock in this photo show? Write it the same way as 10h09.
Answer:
2h49
